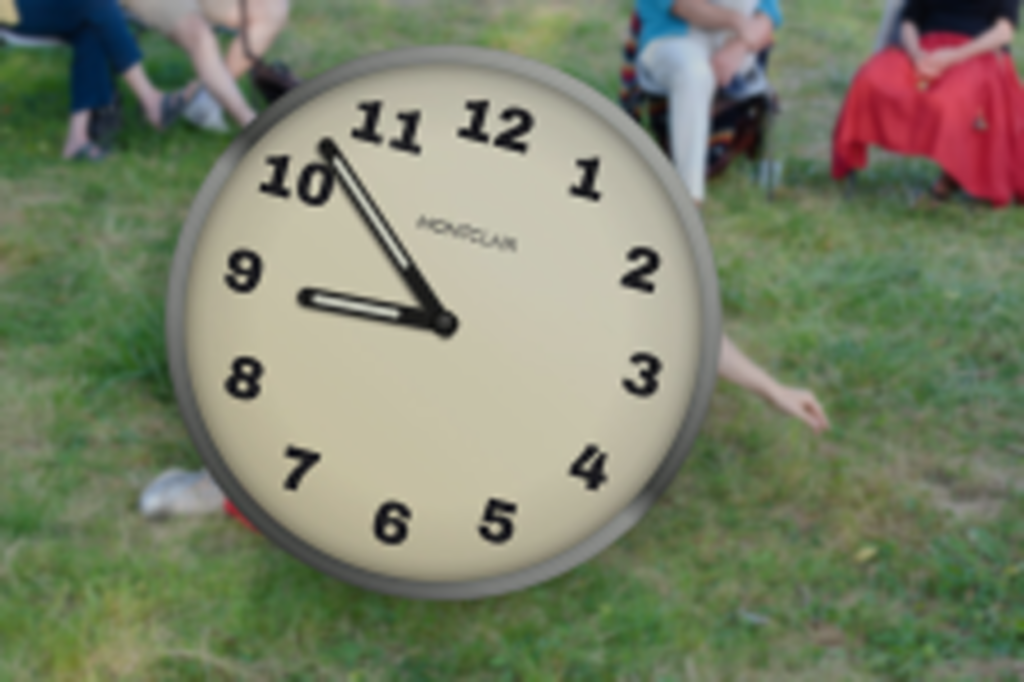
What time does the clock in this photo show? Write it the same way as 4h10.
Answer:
8h52
